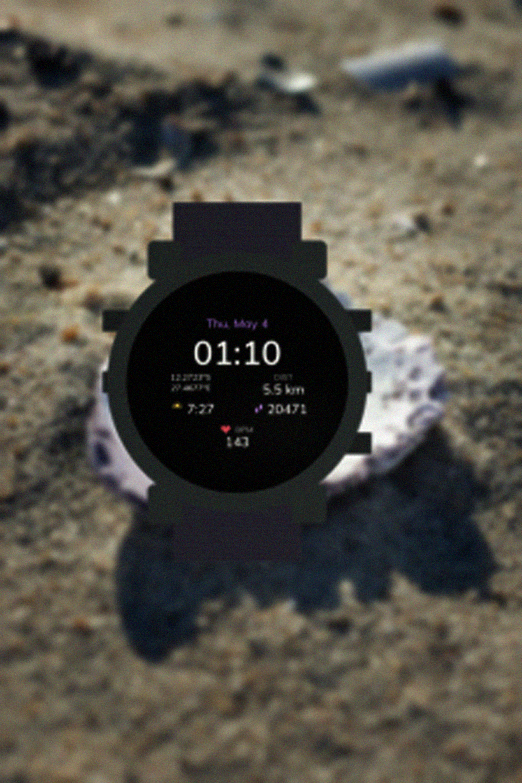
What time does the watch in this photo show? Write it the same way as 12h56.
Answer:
1h10
